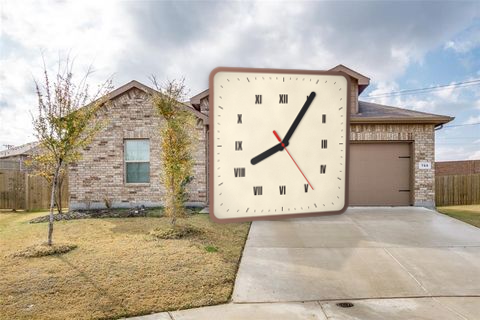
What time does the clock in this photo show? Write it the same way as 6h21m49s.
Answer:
8h05m24s
